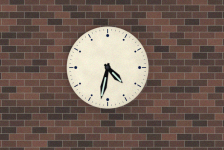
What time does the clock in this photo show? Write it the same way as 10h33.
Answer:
4h32
